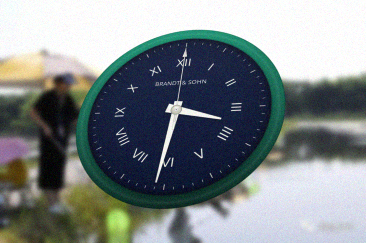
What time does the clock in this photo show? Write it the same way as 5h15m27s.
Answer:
3h31m00s
